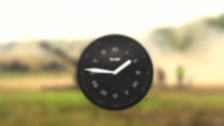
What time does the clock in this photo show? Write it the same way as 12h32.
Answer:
1h46
